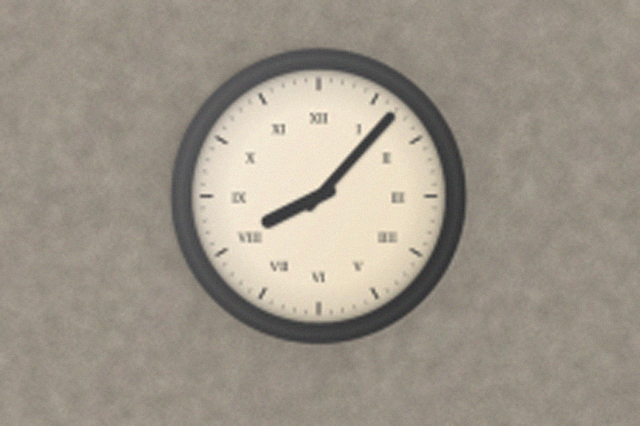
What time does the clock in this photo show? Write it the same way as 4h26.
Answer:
8h07
